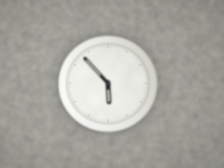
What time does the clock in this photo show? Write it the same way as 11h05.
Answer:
5h53
